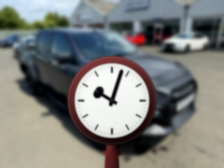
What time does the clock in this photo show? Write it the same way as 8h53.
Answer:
10h03
